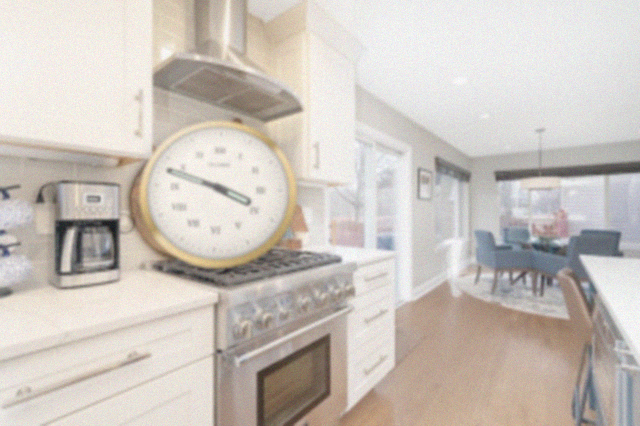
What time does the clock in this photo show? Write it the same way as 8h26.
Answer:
3h48
